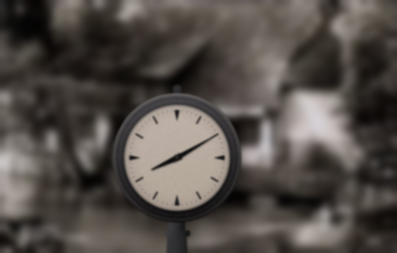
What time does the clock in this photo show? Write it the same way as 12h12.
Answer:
8h10
